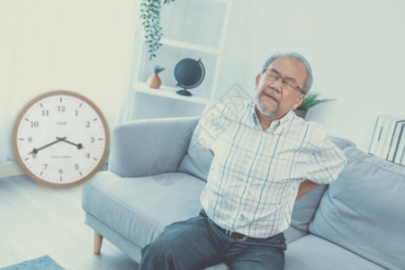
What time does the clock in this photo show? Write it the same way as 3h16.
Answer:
3h41
